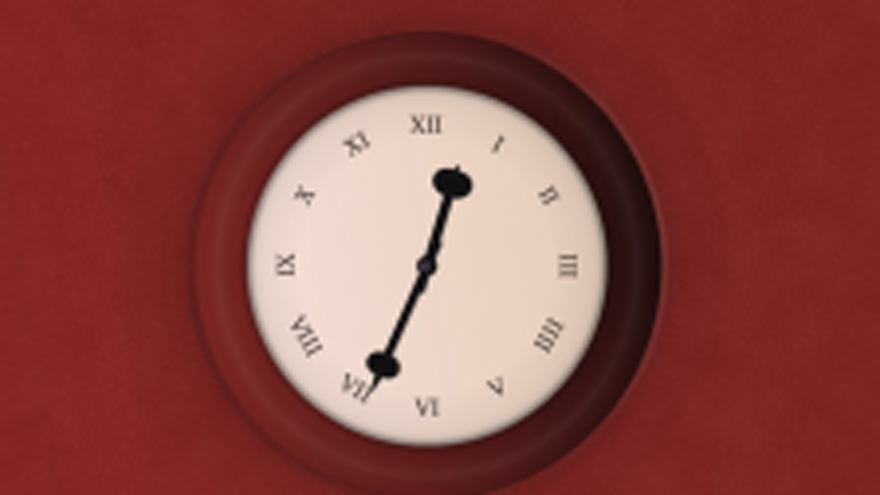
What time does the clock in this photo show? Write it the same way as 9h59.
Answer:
12h34
